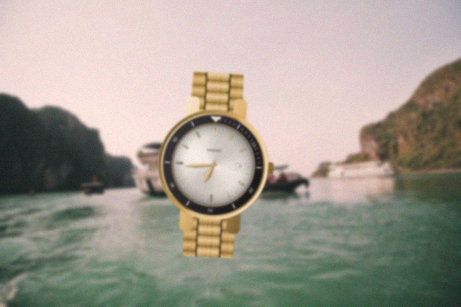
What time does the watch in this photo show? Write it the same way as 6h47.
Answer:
6h44
